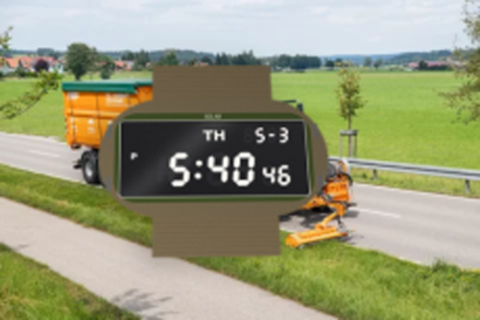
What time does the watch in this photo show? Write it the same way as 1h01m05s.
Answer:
5h40m46s
